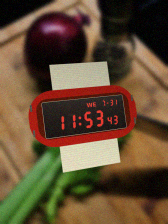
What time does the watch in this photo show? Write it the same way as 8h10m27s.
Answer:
11h53m43s
